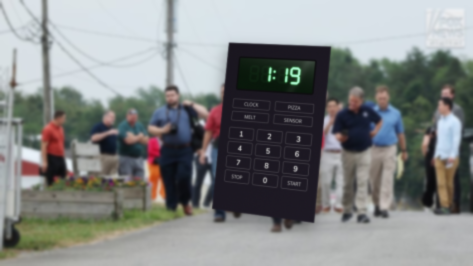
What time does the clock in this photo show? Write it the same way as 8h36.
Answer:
1h19
